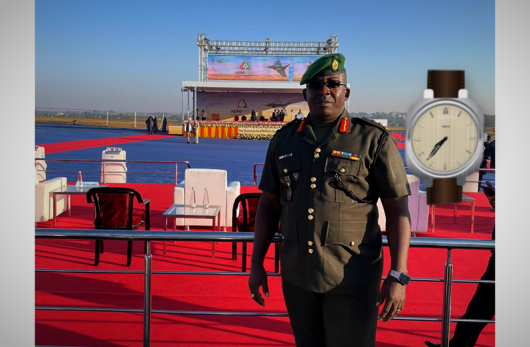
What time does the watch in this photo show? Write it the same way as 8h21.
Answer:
7h37
